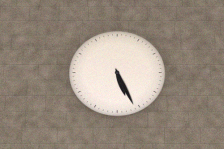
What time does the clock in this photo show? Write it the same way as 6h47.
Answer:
5h26
